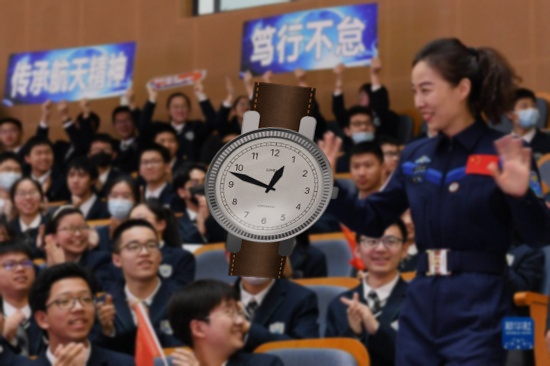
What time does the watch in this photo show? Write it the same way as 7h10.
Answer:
12h48
